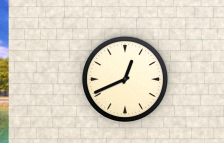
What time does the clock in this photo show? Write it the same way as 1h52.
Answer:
12h41
